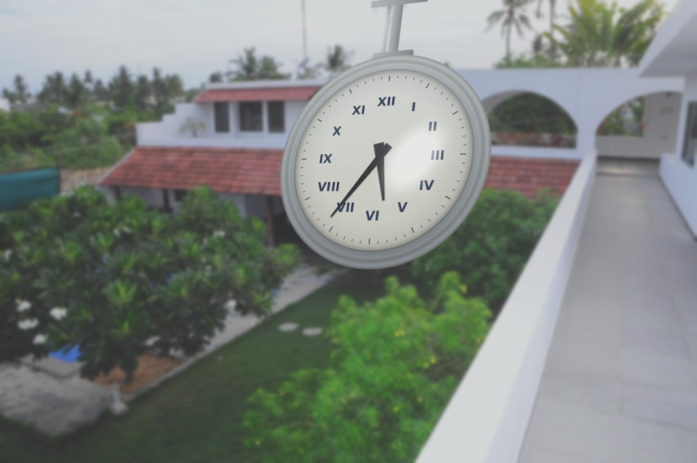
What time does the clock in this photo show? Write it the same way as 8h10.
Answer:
5h36
